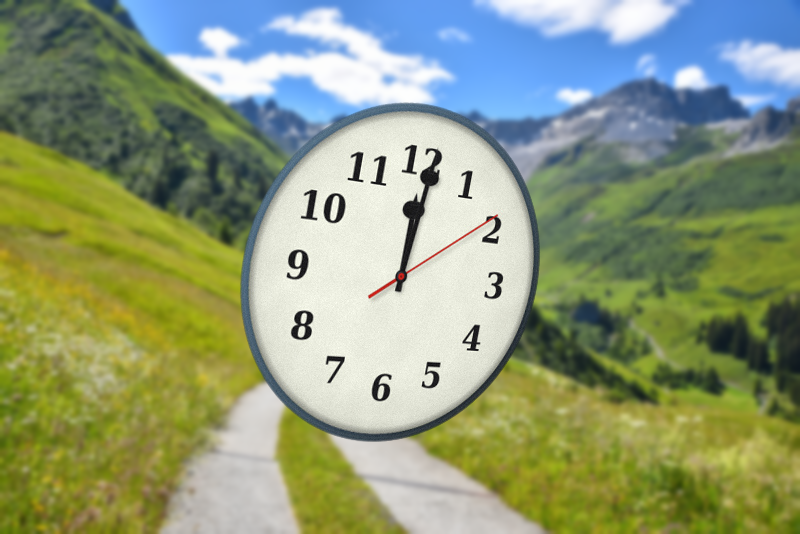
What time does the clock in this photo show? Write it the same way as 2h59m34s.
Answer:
12h01m09s
